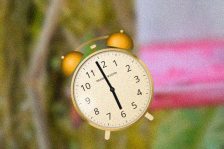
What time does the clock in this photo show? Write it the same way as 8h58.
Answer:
5h59
